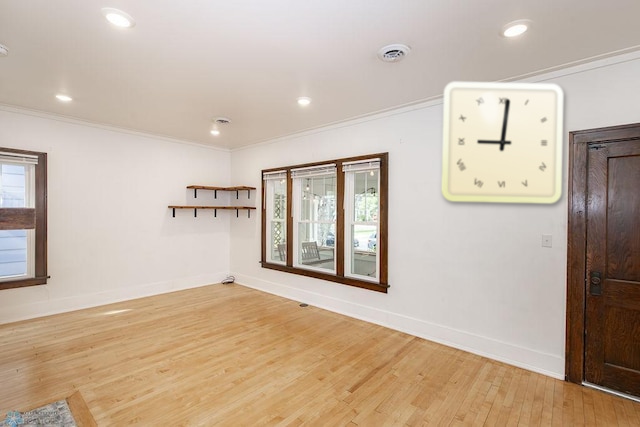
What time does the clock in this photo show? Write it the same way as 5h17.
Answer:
9h01
